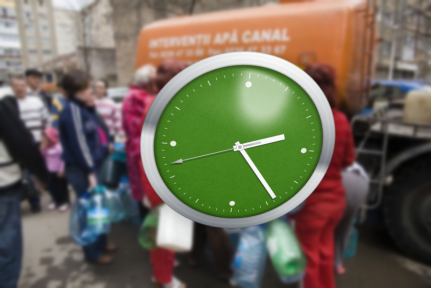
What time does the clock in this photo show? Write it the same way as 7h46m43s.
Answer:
2h23m42s
